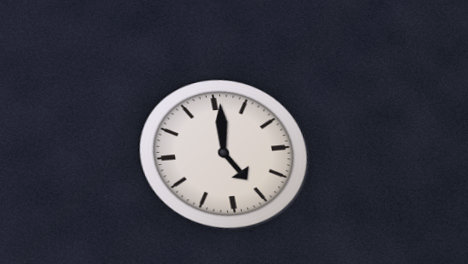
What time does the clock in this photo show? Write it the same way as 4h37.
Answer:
5h01
